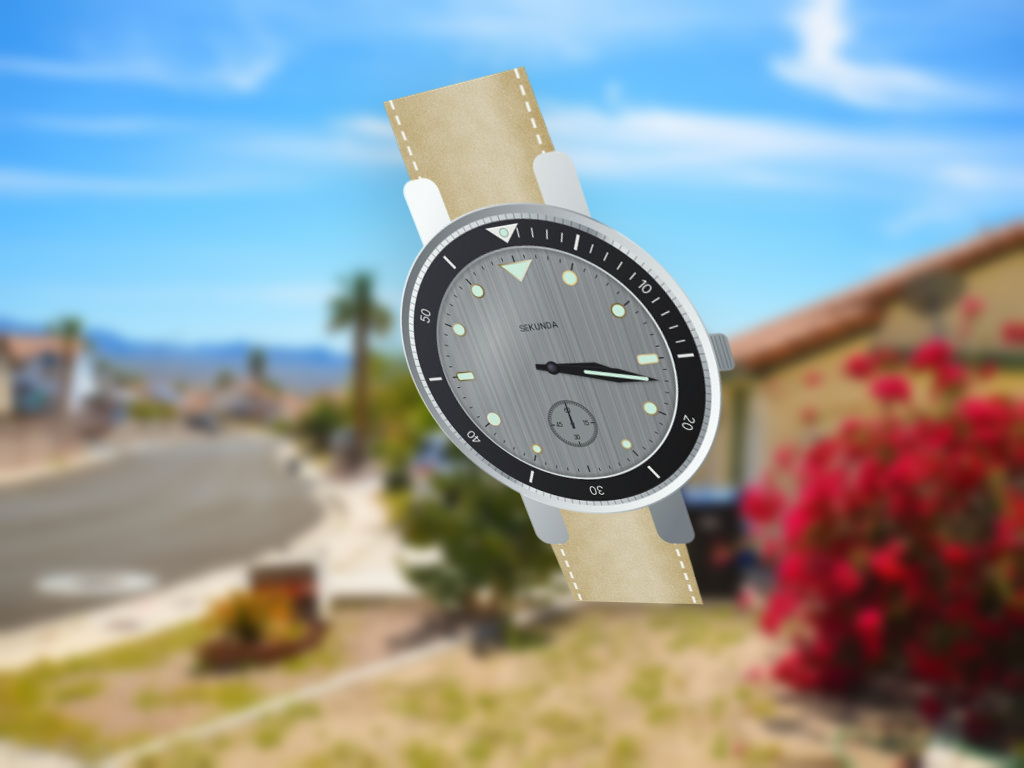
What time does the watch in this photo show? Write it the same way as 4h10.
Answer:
3h17
